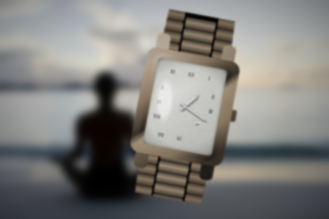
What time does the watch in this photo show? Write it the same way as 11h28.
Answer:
1h19
